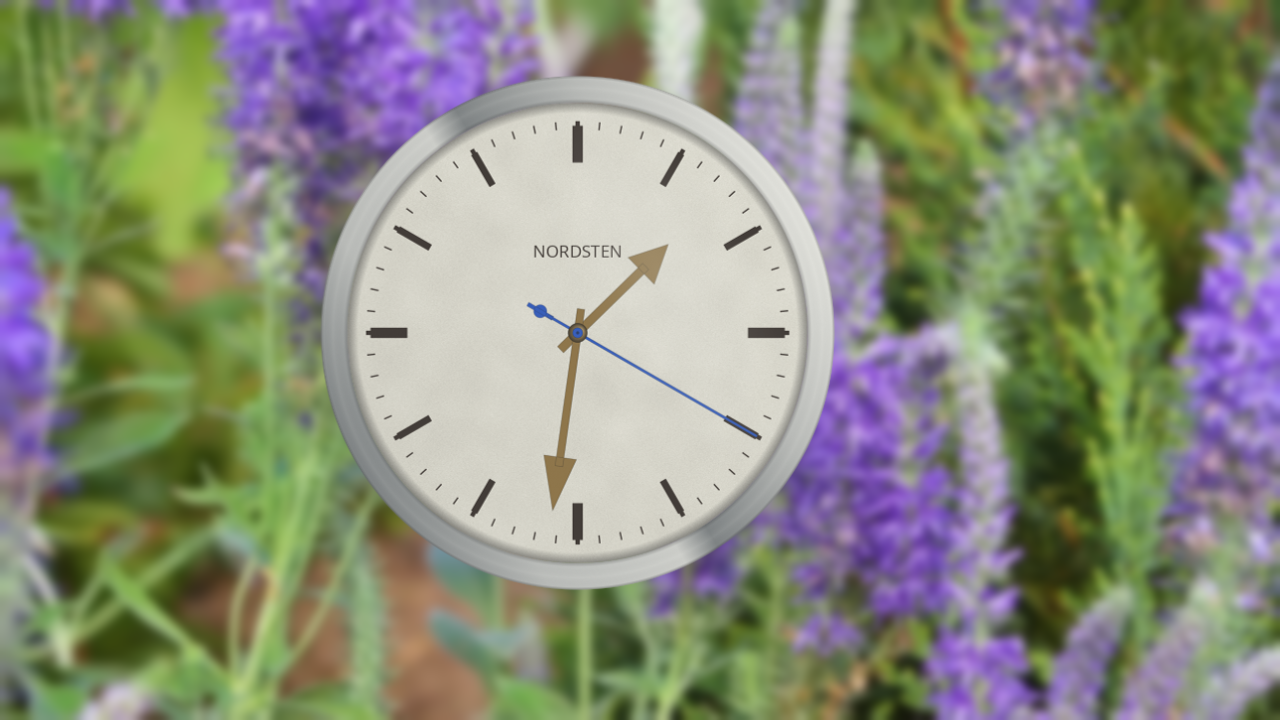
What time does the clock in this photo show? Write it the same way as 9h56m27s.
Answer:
1h31m20s
